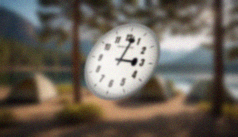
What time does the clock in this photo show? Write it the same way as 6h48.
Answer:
3h02
